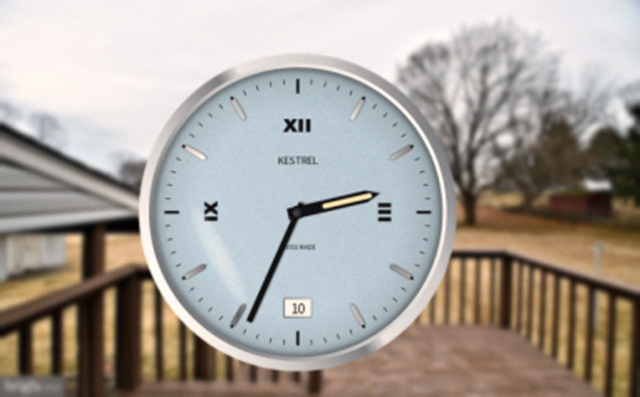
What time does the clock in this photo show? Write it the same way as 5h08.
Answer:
2h34
